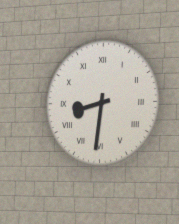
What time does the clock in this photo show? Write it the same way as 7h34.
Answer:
8h31
